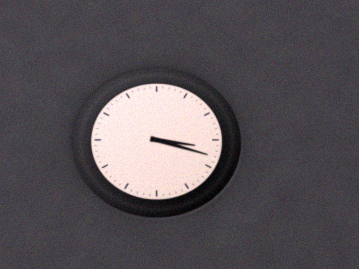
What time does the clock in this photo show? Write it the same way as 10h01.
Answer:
3h18
